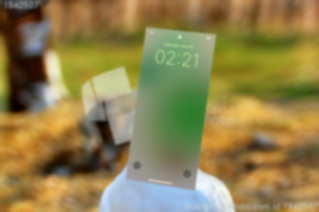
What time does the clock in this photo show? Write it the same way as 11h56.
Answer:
2h21
